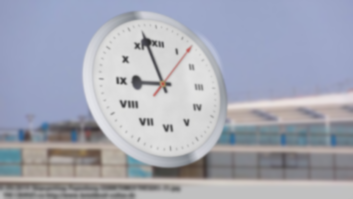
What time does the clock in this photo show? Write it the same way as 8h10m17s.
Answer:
8h57m07s
